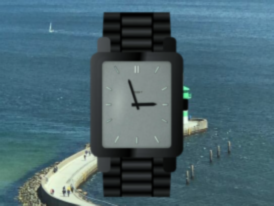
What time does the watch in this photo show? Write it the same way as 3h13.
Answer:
2h57
